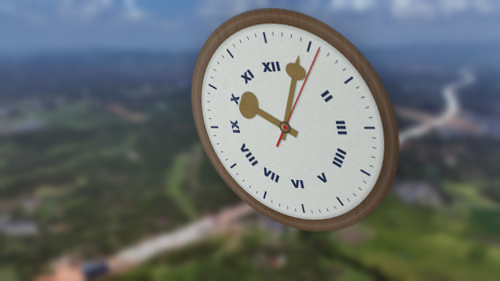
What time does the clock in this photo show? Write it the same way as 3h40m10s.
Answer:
10h04m06s
